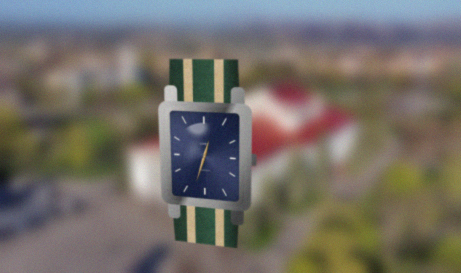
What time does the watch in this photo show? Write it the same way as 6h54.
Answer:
12h33
